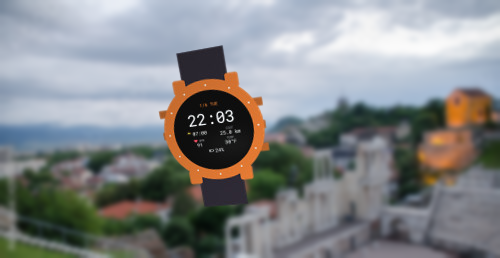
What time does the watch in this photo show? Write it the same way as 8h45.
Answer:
22h03
